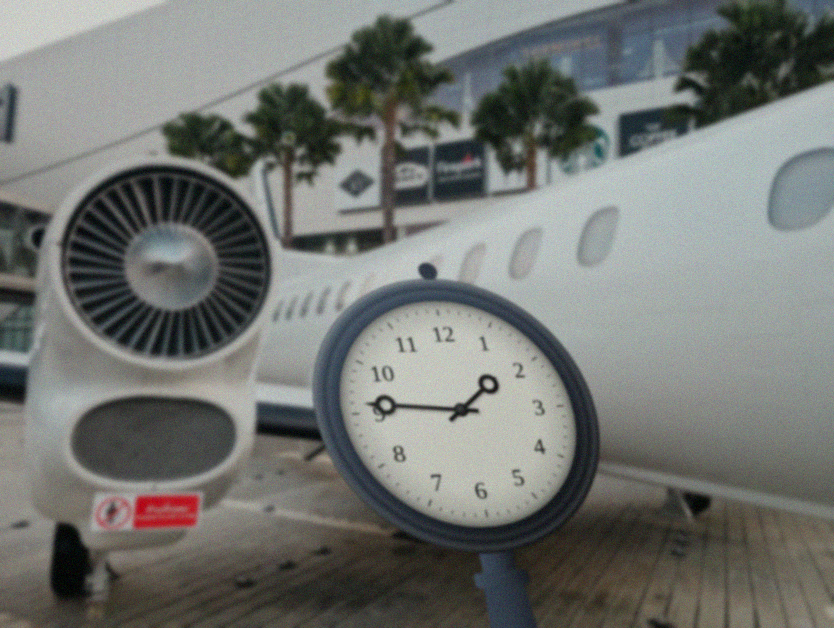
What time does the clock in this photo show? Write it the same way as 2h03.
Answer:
1h46
